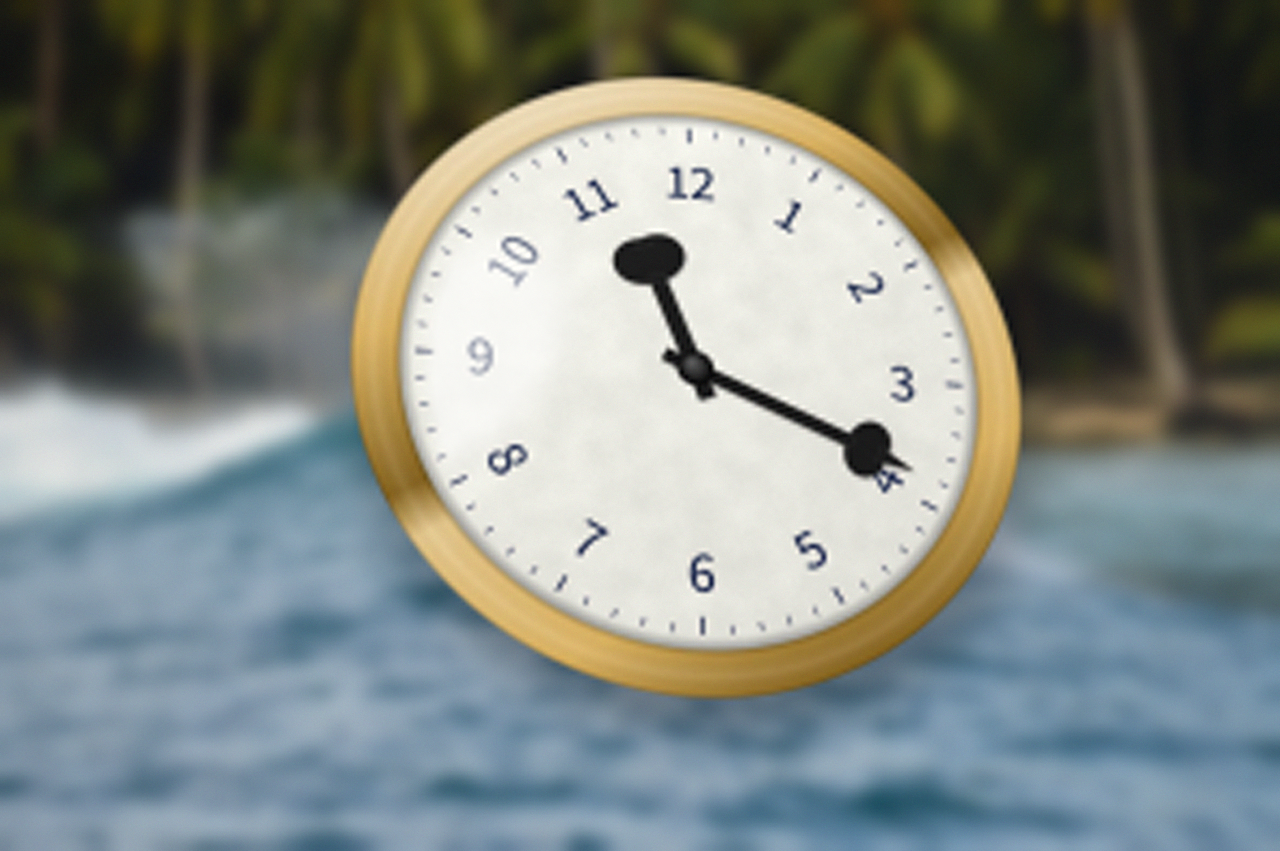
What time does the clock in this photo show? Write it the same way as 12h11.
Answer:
11h19
